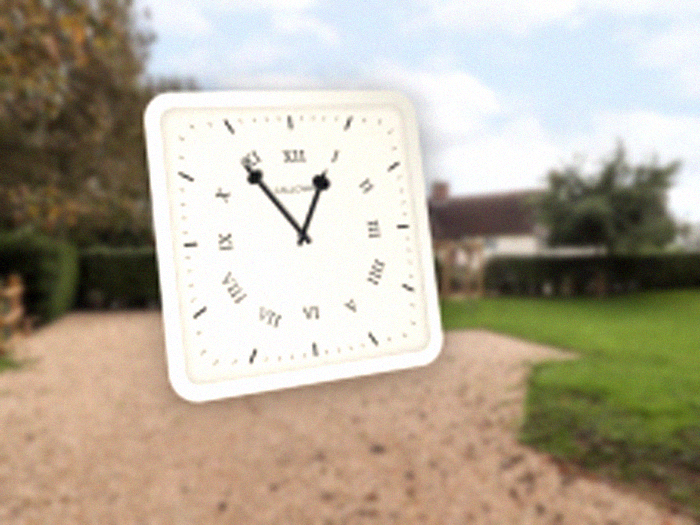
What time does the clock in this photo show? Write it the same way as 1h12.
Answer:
12h54
